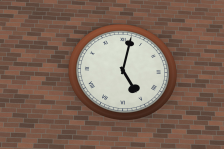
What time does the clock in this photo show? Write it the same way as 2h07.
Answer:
5h02
